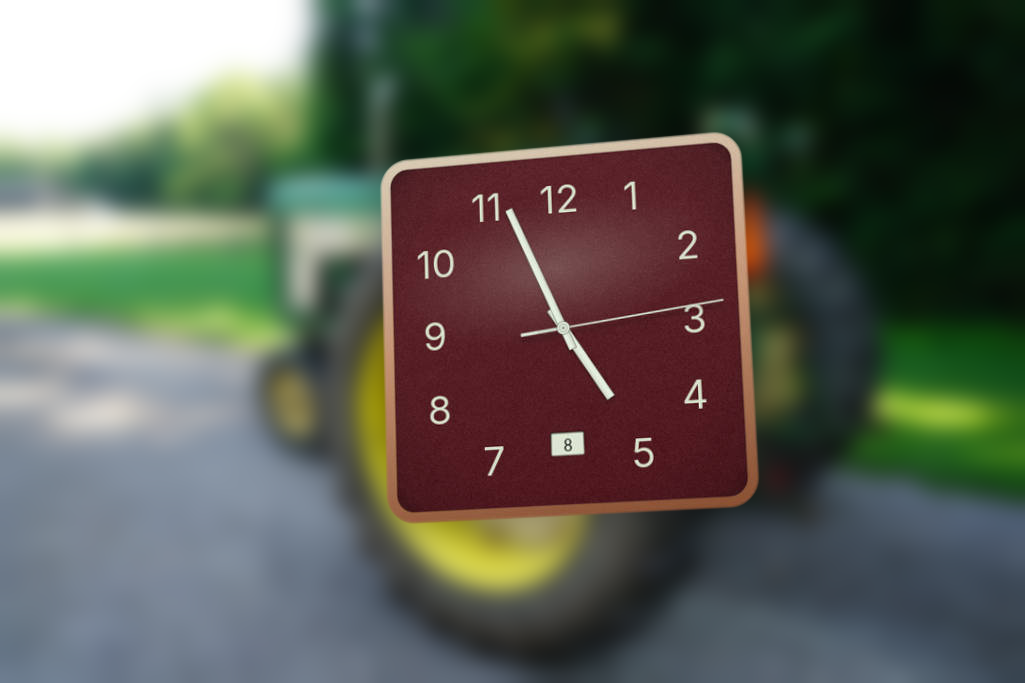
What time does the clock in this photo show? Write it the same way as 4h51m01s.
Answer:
4h56m14s
